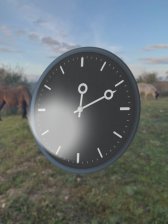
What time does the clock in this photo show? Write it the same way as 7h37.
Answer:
12h11
